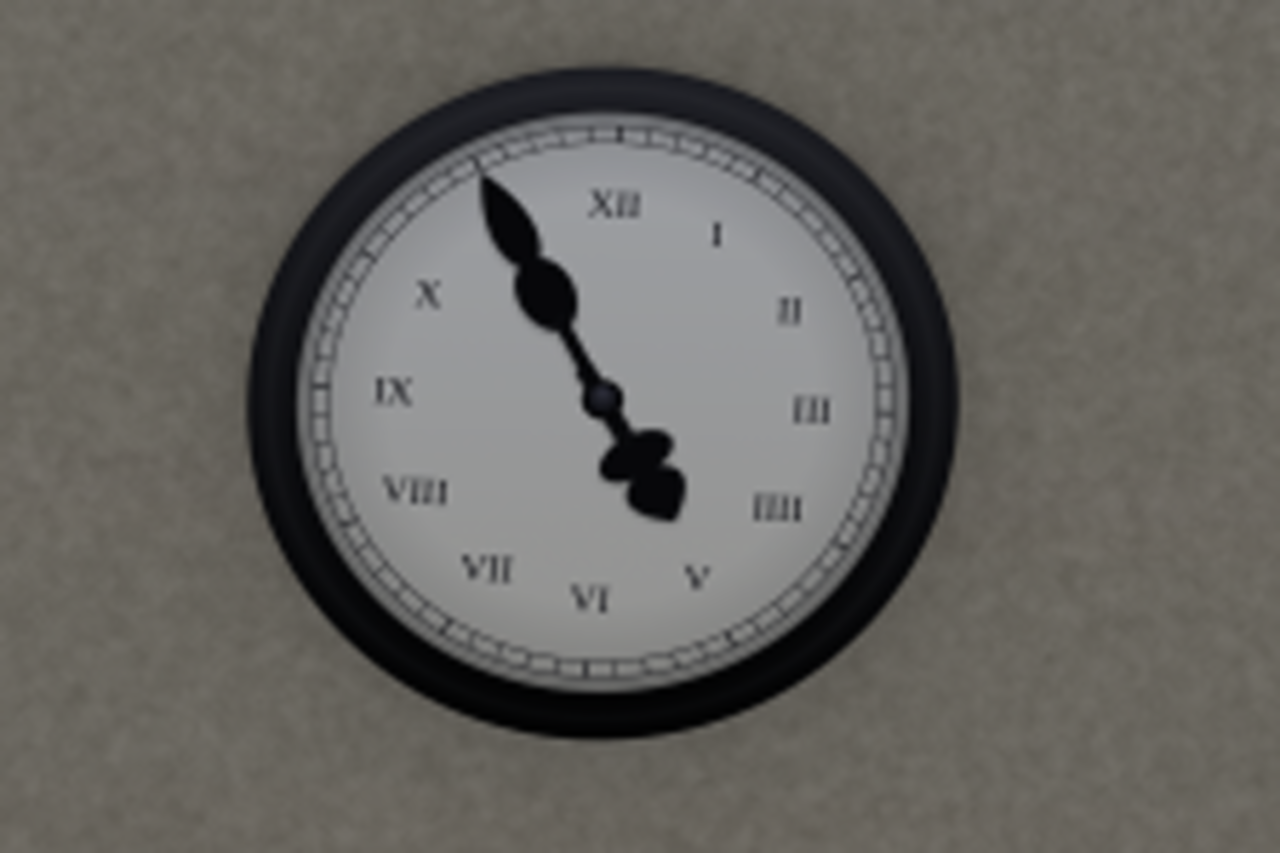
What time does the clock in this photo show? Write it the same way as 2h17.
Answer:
4h55
